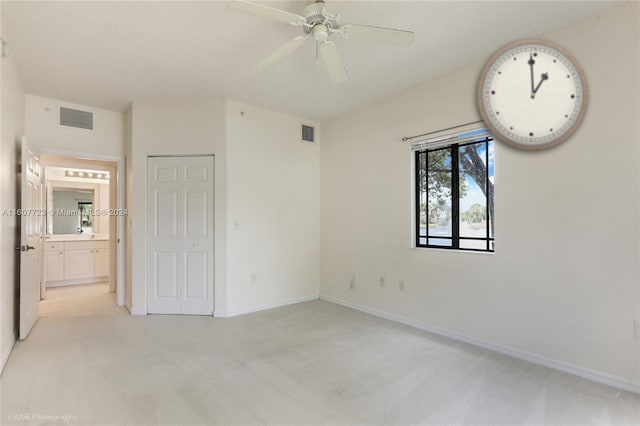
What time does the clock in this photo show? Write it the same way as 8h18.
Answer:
12h59
